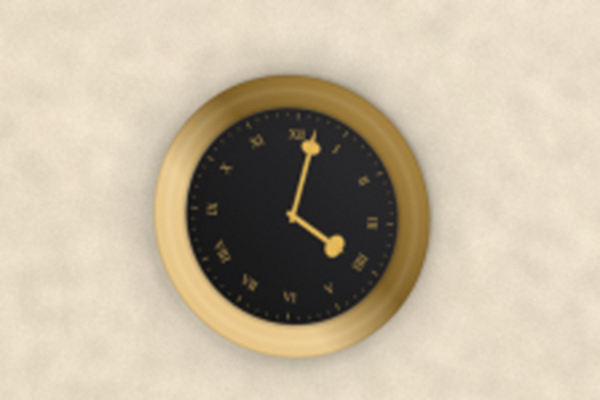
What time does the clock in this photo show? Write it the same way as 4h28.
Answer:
4h02
